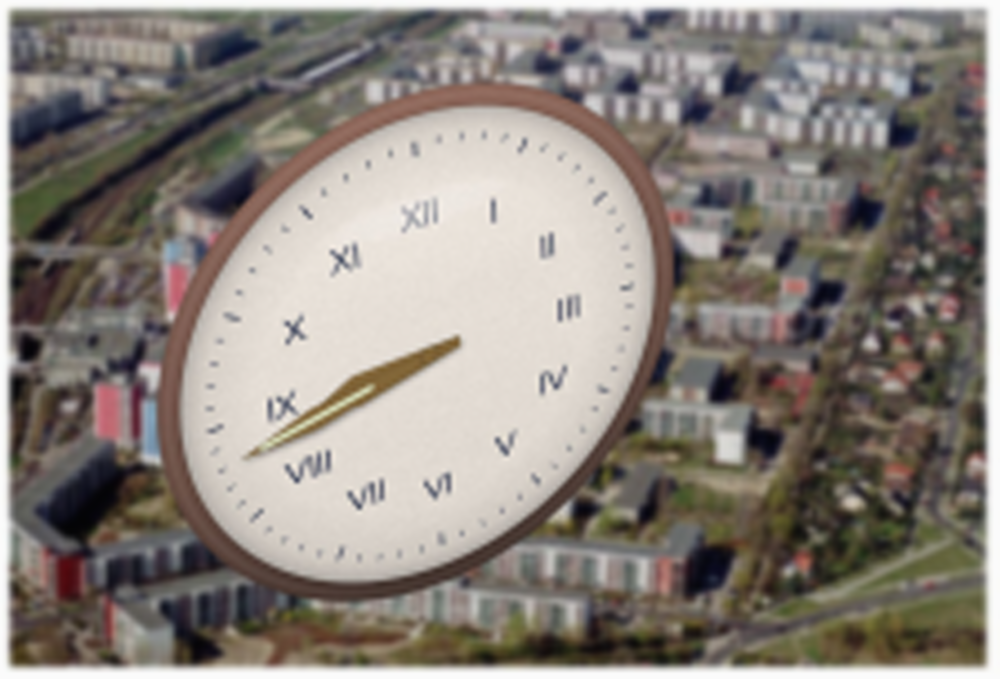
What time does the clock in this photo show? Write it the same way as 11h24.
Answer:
8h43
